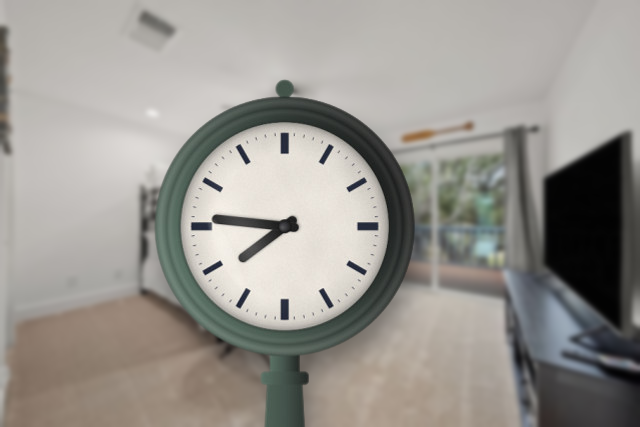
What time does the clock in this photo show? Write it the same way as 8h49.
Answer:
7h46
